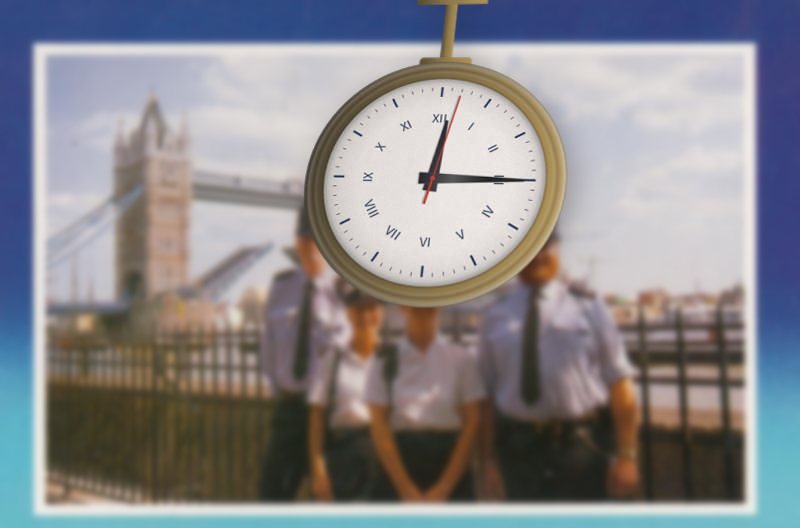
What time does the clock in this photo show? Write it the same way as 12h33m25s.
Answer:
12h15m02s
